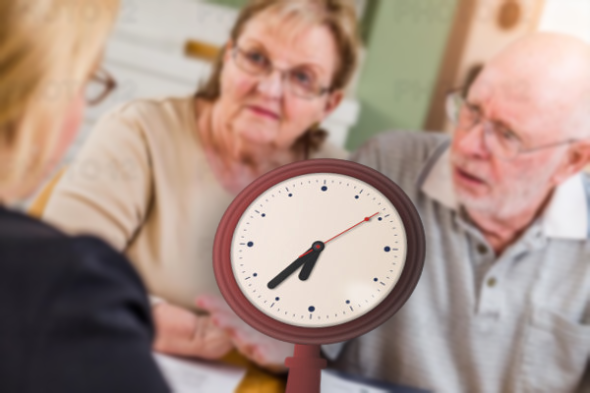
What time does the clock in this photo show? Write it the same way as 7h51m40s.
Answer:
6h37m09s
